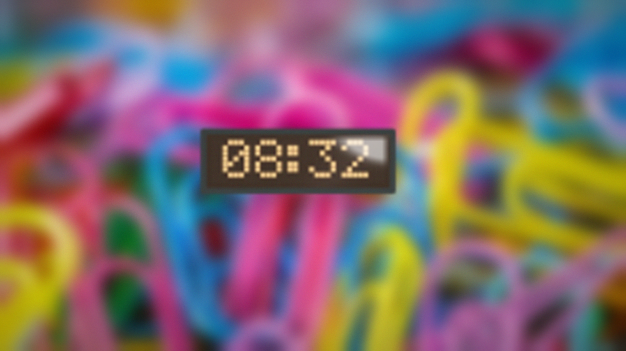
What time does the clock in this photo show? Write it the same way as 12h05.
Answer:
8h32
